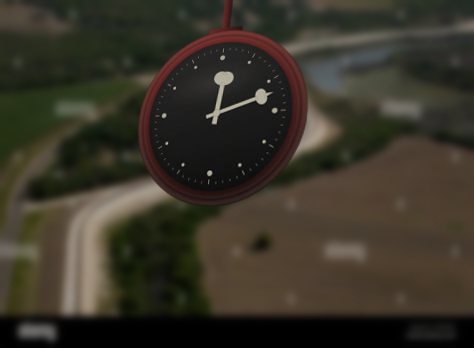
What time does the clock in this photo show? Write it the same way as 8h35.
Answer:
12h12
